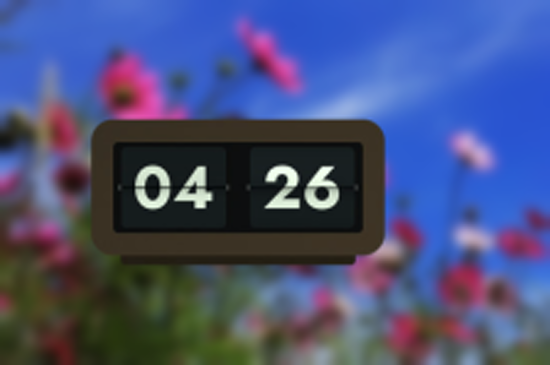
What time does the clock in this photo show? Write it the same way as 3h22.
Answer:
4h26
